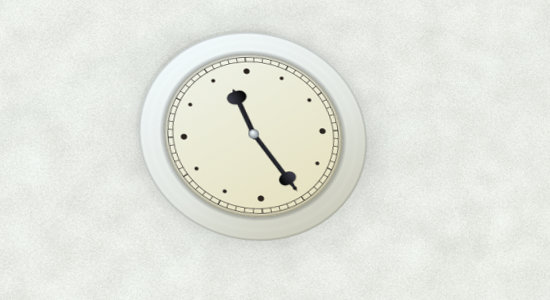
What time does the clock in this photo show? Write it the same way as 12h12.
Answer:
11h25
